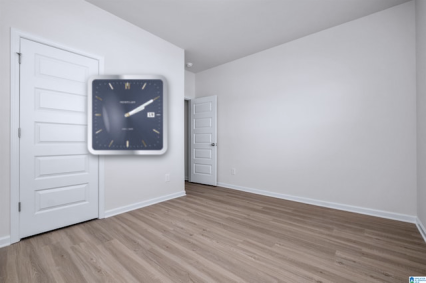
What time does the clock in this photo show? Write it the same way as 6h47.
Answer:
2h10
